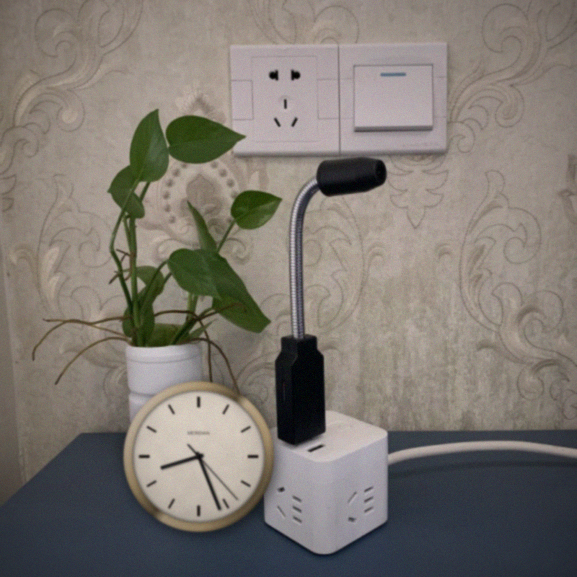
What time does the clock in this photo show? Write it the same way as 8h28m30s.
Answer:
8h26m23s
